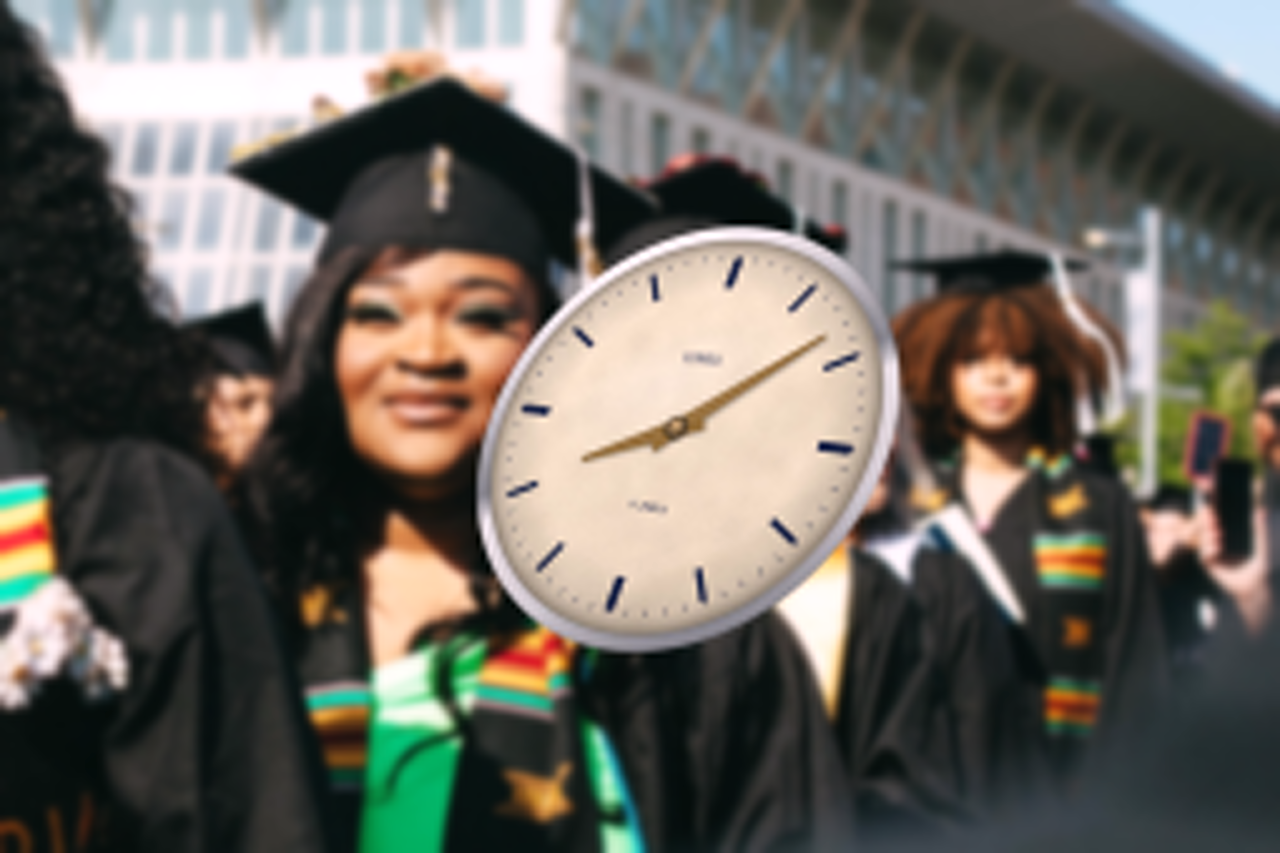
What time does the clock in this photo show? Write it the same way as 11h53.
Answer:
8h08
